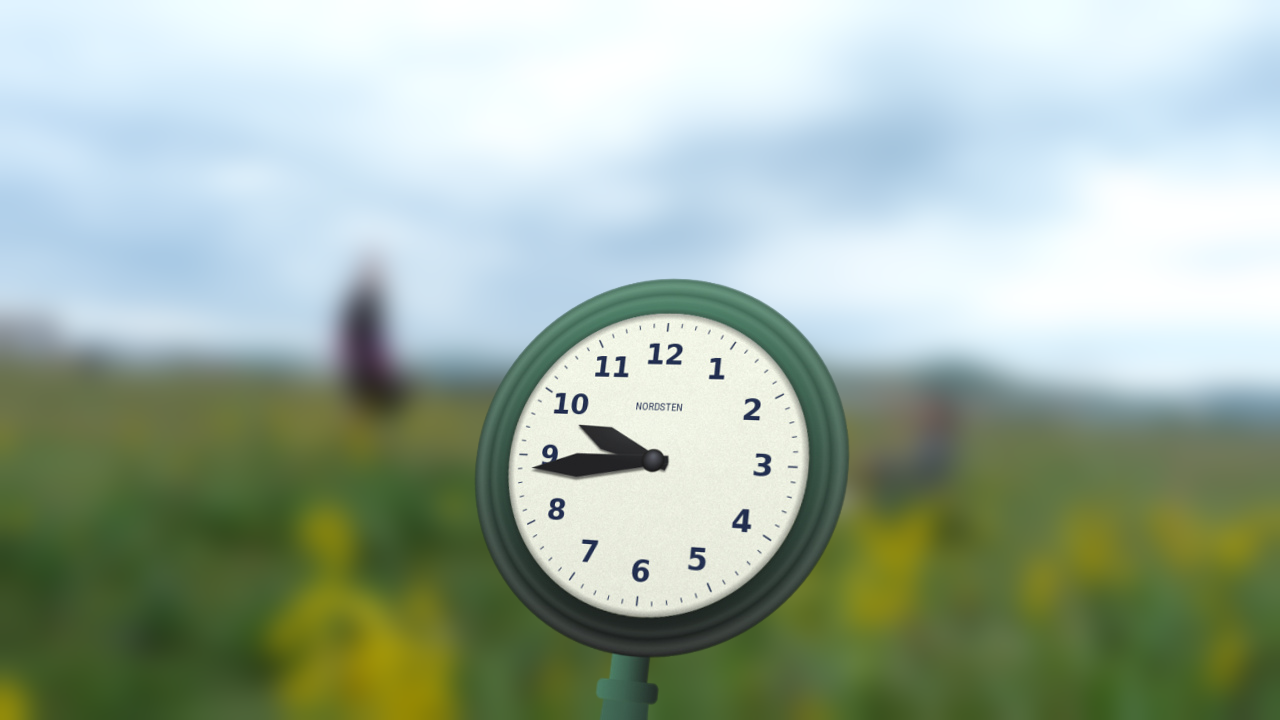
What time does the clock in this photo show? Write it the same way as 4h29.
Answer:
9h44
